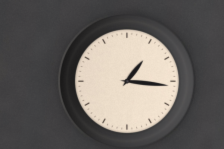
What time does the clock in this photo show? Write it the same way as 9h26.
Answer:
1h16
